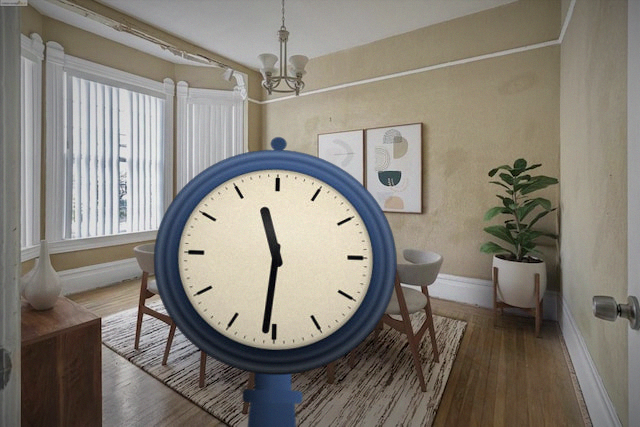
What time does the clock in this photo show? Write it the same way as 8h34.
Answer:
11h31
